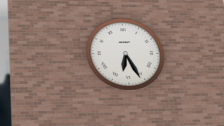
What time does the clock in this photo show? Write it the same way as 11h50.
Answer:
6h26
